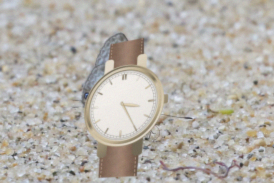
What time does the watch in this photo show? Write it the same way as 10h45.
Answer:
3h25
